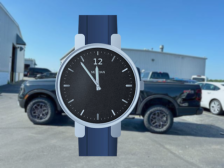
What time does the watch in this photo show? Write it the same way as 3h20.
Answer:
11h54
